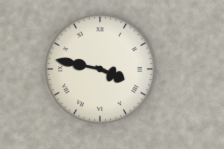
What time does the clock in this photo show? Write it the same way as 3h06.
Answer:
3h47
